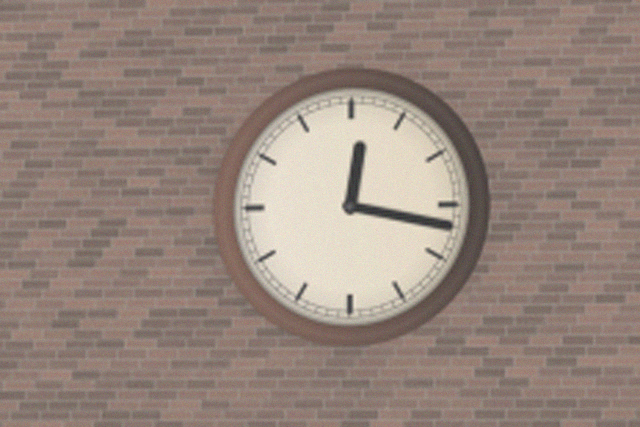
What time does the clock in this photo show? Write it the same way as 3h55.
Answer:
12h17
